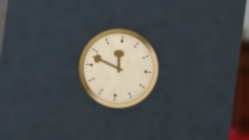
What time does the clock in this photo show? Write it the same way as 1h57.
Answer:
11h48
